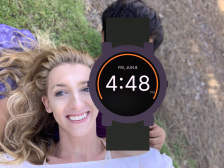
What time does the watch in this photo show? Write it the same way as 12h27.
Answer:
4h48
